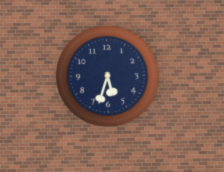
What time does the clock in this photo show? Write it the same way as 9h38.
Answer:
5h33
